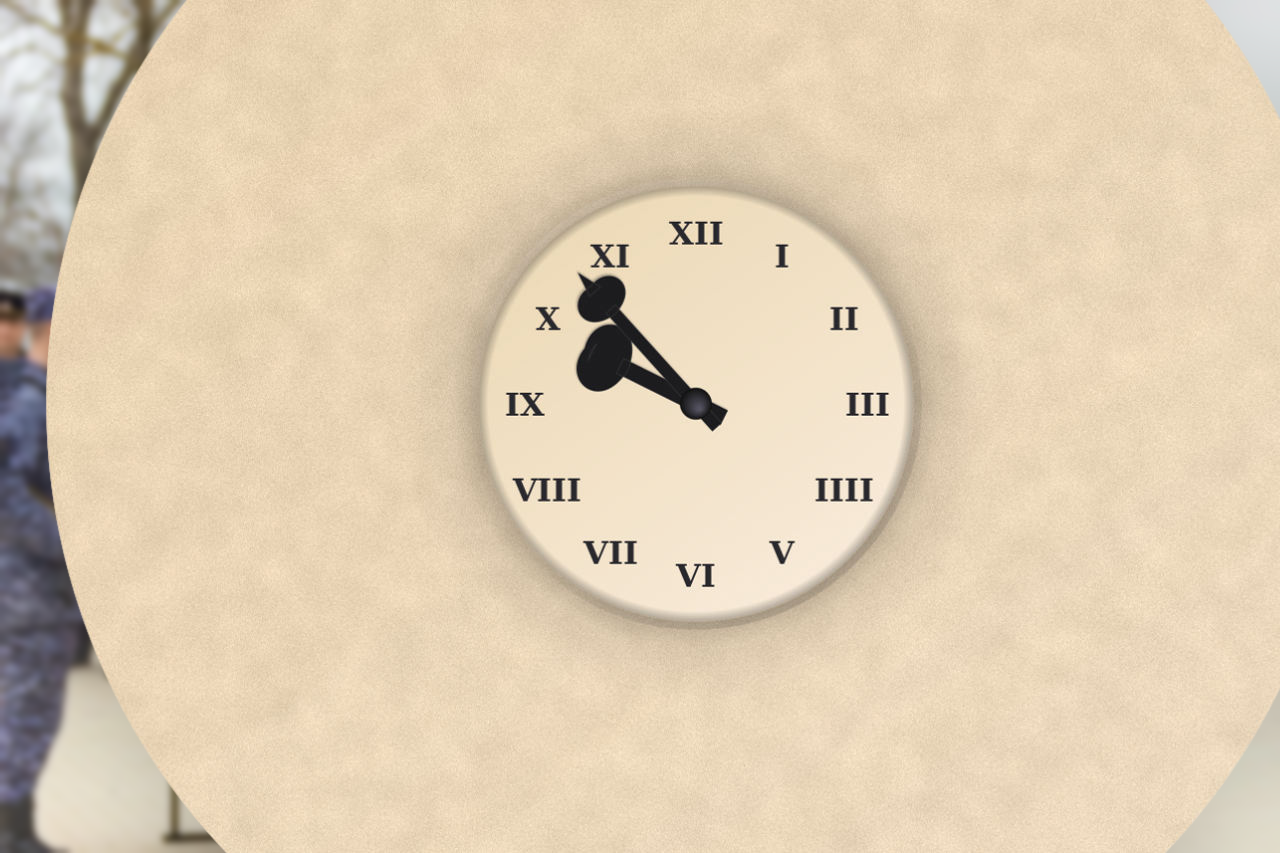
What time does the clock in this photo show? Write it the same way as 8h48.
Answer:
9h53
